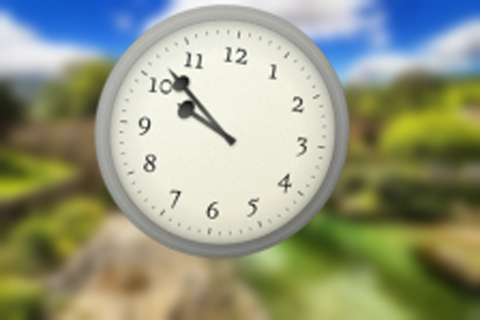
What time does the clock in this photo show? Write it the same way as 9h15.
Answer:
9h52
